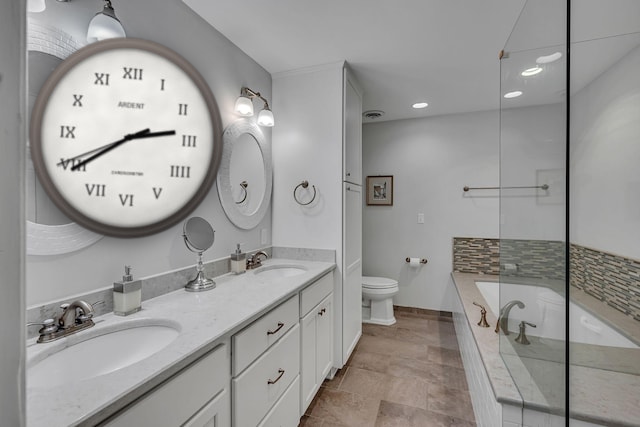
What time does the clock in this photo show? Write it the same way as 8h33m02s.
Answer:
2h39m41s
